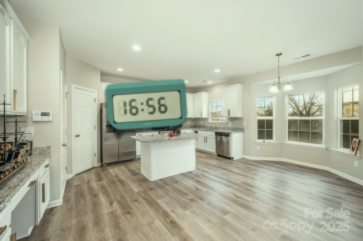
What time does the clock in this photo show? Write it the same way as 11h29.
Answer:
16h56
